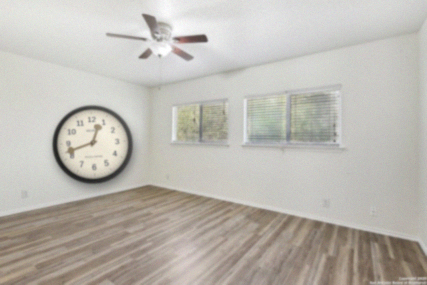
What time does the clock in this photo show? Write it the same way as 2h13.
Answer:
12h42
